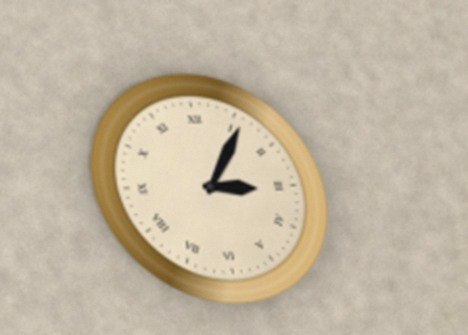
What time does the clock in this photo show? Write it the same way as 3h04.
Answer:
3h06
